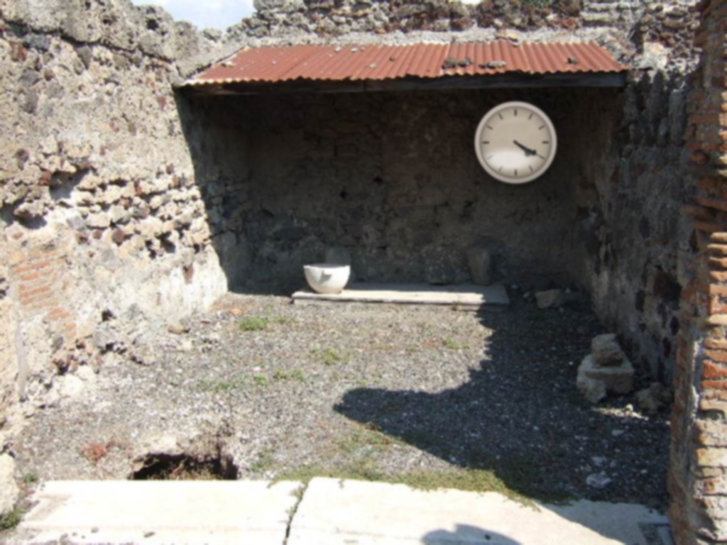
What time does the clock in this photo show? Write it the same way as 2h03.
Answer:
4h20
